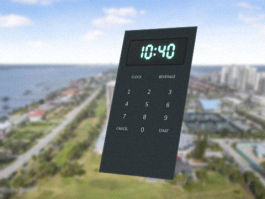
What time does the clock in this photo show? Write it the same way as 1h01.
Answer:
10h40
